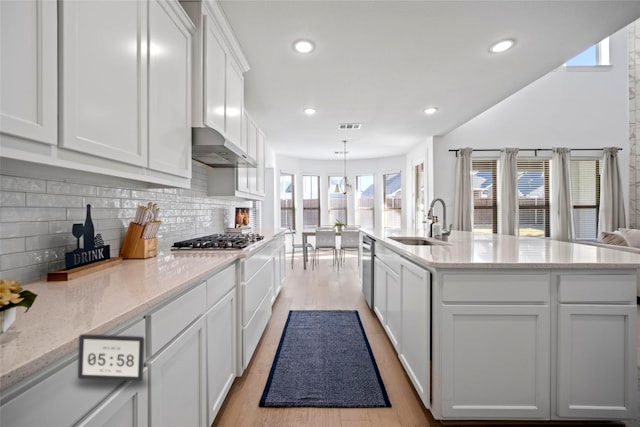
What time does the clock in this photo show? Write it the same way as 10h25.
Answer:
5h58
